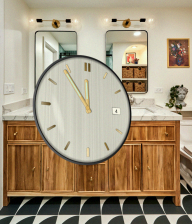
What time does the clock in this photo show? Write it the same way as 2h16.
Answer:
11h54
